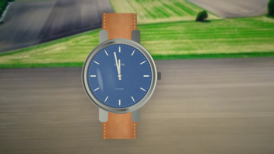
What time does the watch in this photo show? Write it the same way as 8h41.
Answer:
11h58
